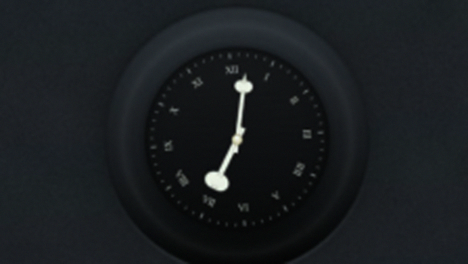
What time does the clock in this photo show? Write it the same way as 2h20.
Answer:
7h02
